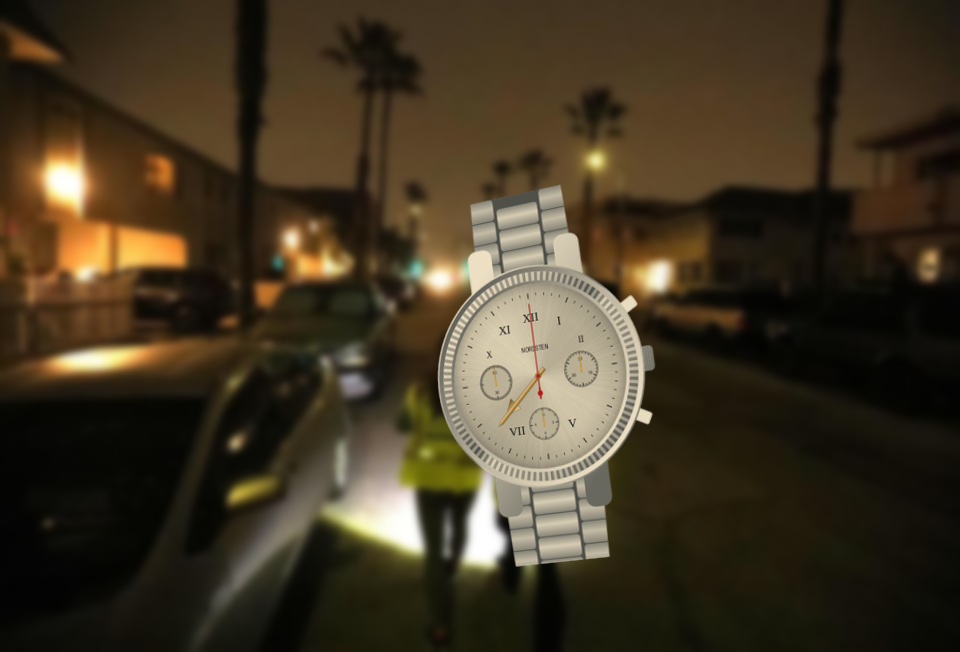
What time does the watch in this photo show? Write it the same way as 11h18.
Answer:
7h38
